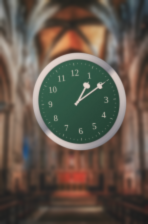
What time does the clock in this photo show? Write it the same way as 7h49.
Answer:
1h10
